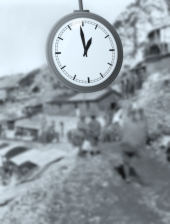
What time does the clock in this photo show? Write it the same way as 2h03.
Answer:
12h59
